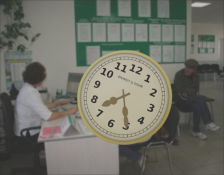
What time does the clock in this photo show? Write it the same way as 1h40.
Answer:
7h25
